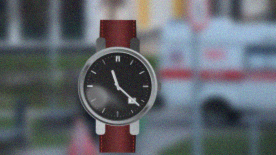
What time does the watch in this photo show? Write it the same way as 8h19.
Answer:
11h22
